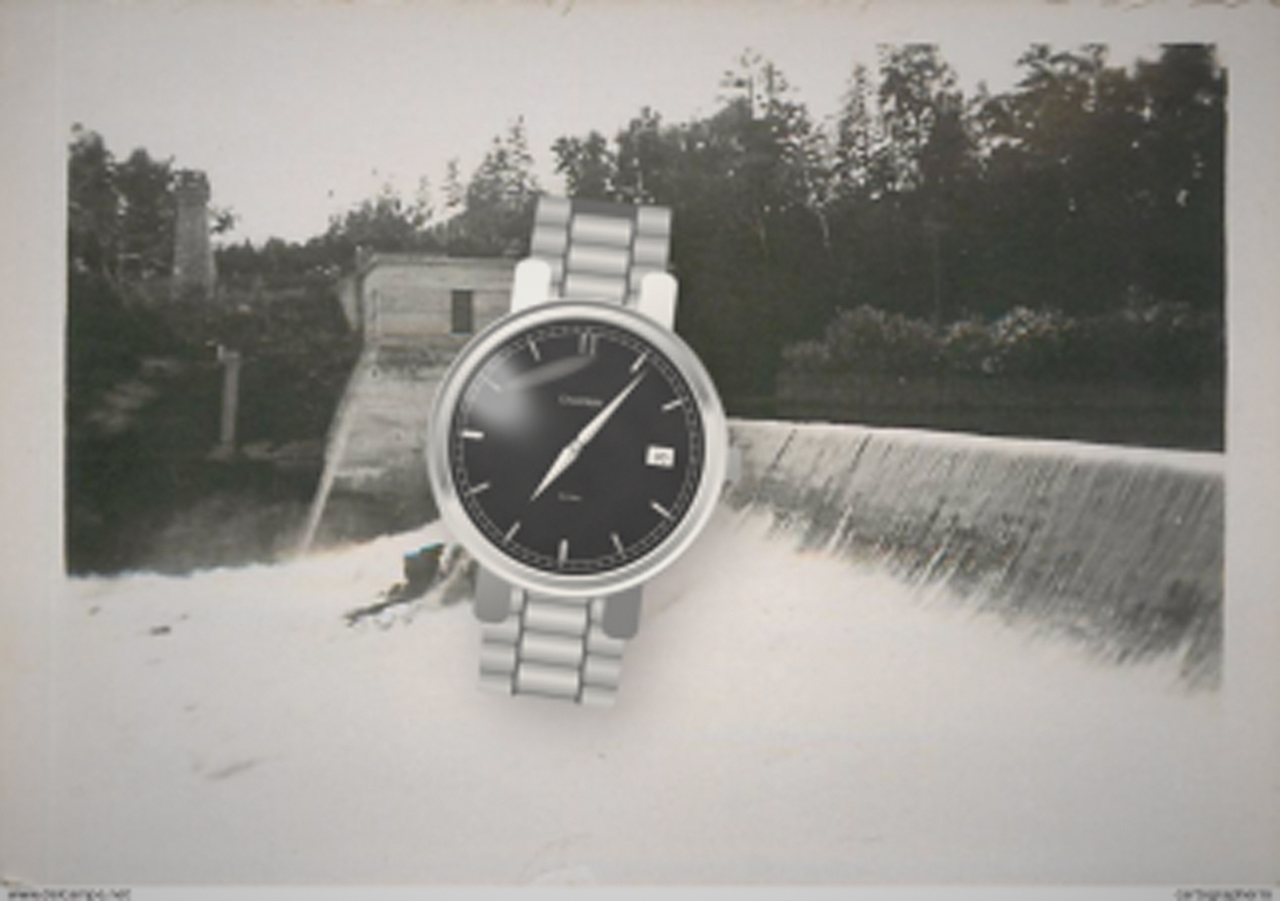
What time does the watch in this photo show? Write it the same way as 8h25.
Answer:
7h06
